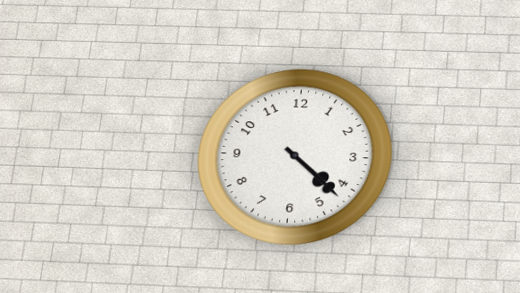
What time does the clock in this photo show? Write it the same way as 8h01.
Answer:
4h22
